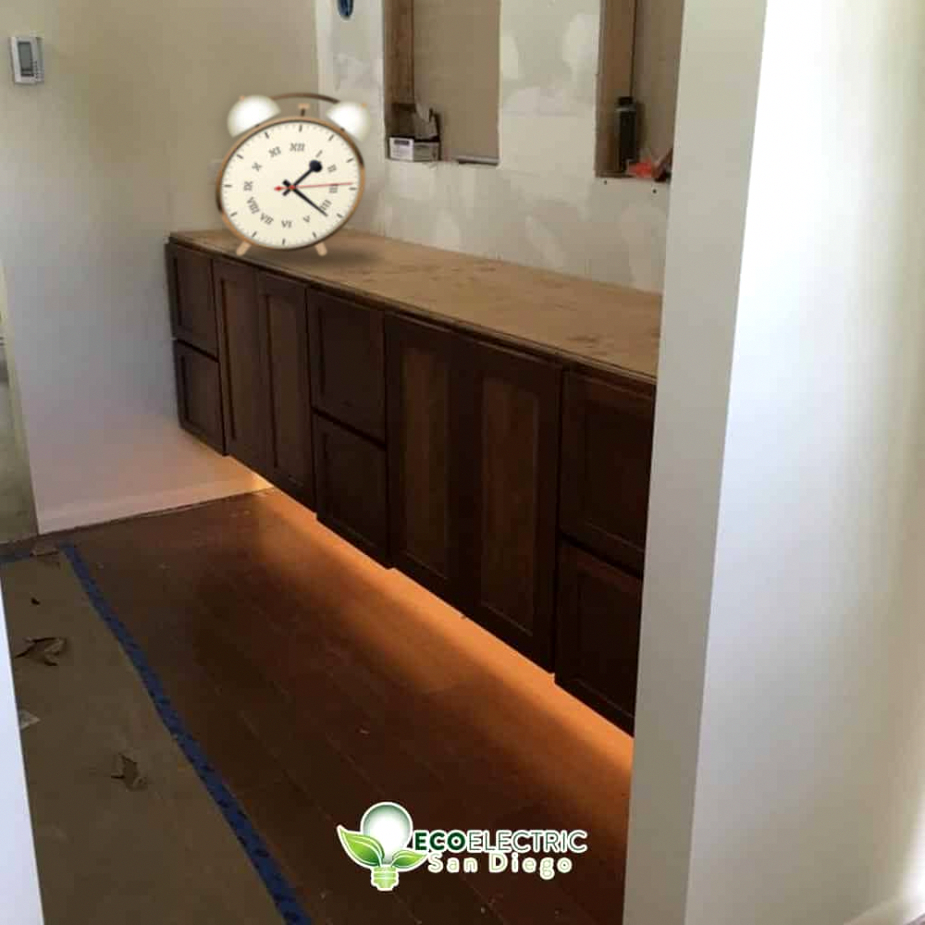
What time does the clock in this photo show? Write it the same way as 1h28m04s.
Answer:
1h21m14s
